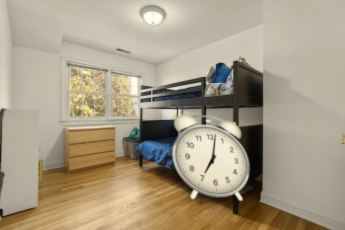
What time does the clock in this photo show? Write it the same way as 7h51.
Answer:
7h02
